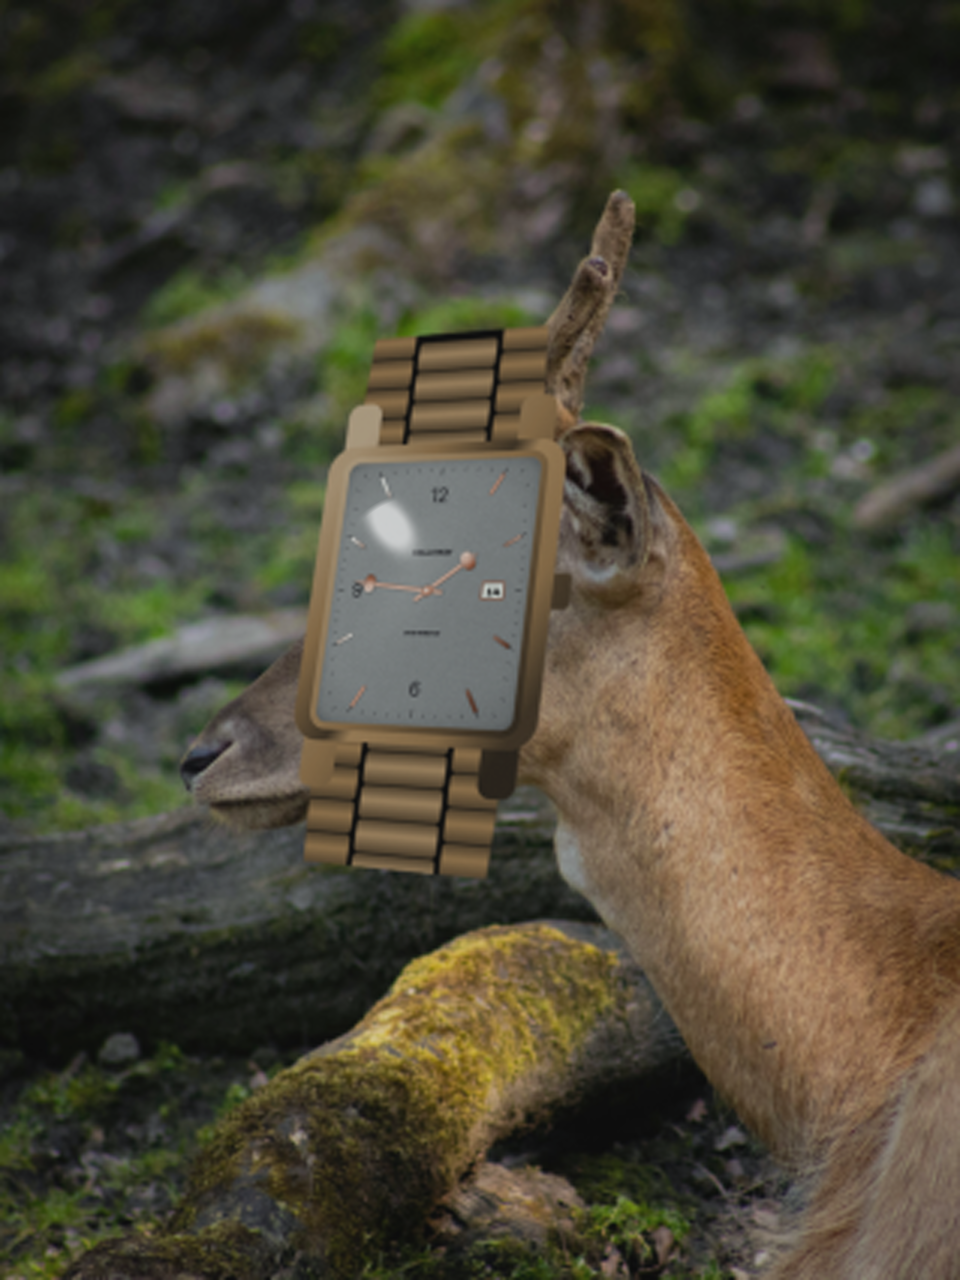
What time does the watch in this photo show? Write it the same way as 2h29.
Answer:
1h46
